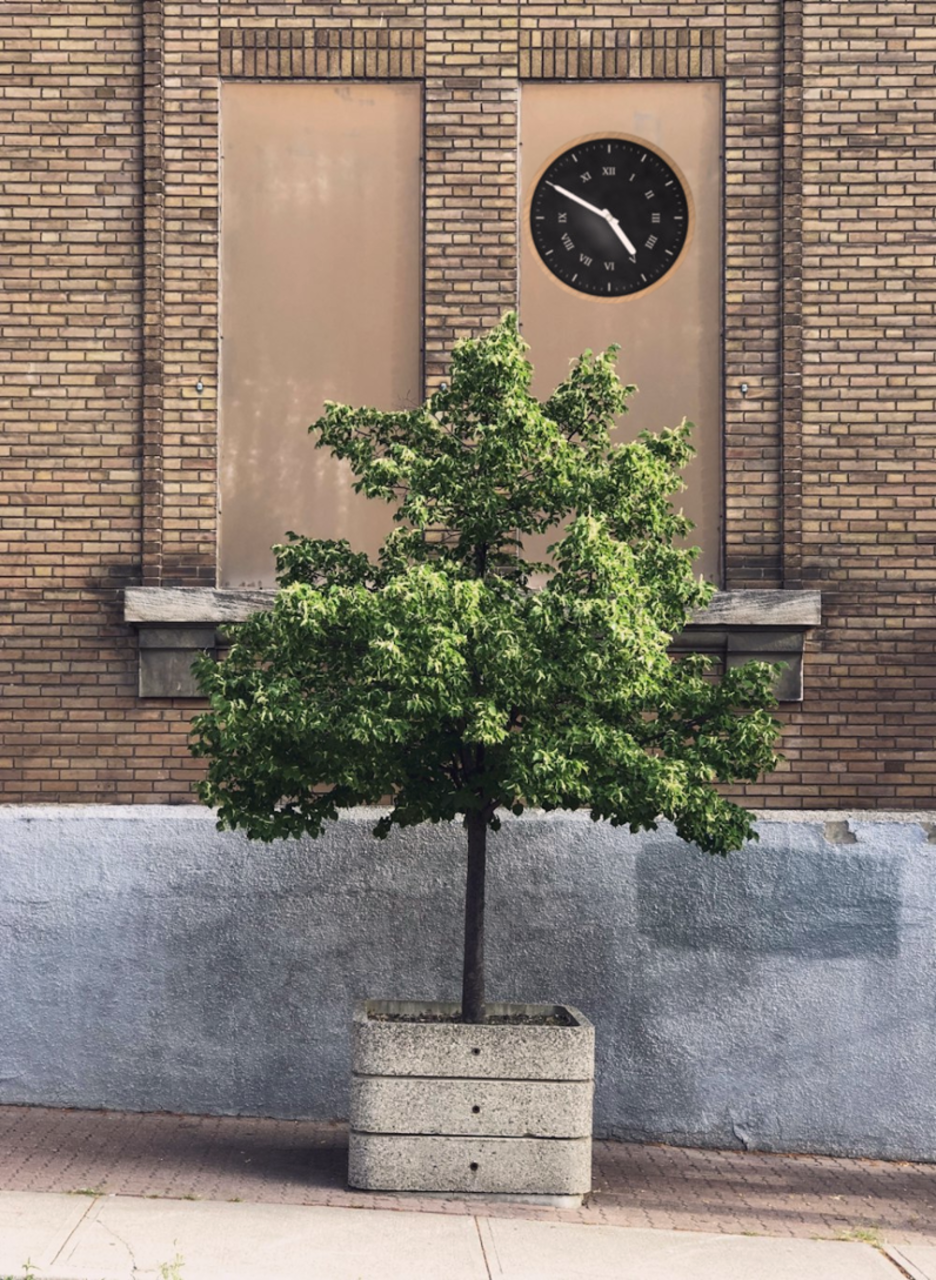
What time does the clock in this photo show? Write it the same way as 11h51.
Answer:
4h50
